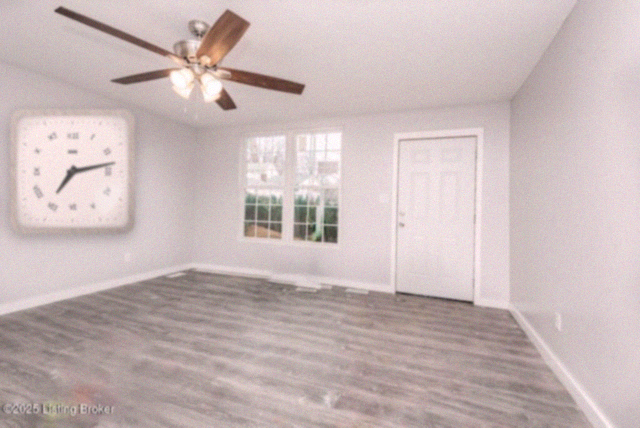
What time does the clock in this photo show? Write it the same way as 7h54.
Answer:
7h13
